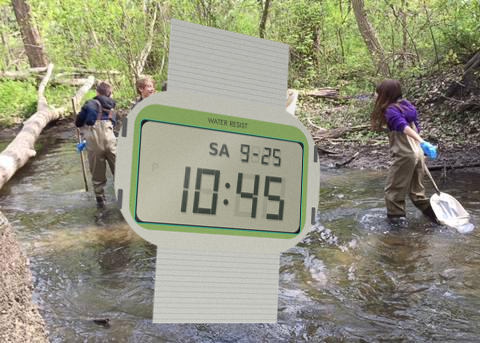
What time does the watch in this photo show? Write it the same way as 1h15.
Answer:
10h45
